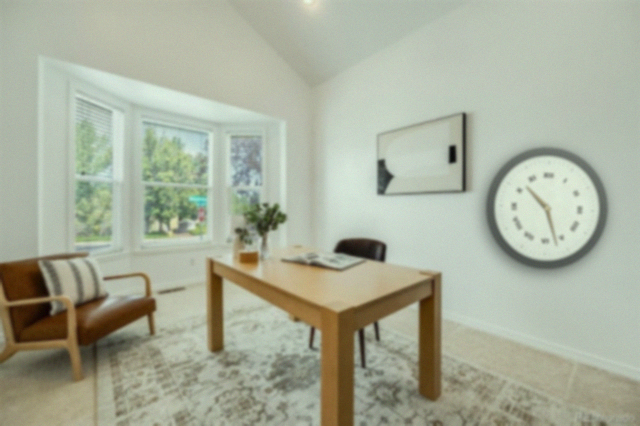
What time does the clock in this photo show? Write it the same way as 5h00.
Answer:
10h27
